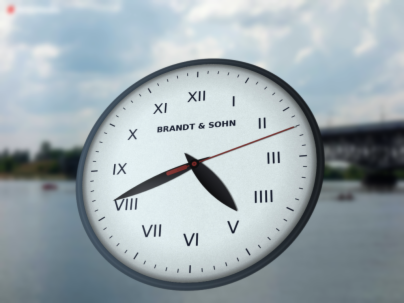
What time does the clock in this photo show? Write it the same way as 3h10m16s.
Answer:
4h41m12s
